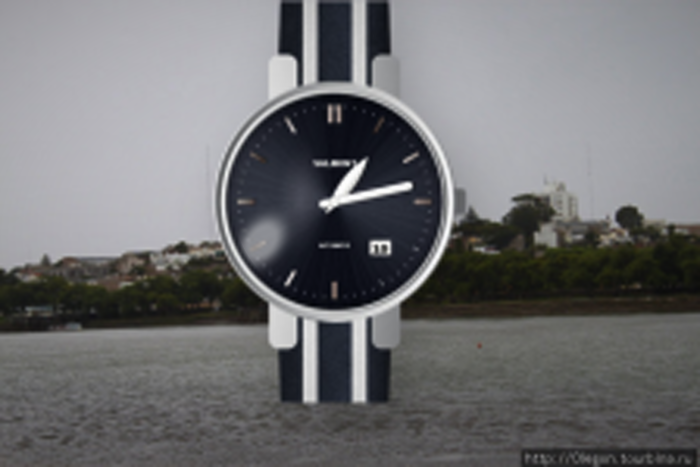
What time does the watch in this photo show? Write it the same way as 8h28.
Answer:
1h13
